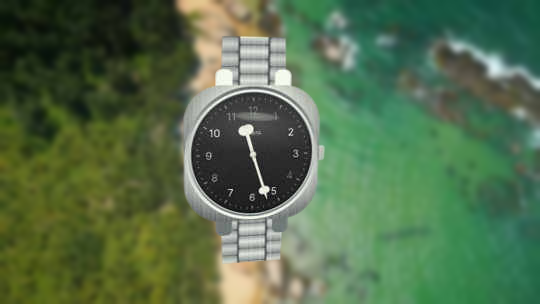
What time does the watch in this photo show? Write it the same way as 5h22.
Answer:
11h27
